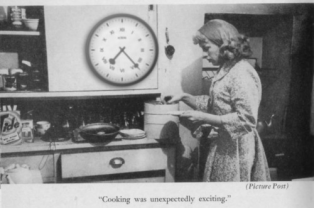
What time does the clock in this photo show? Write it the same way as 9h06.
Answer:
7h23
